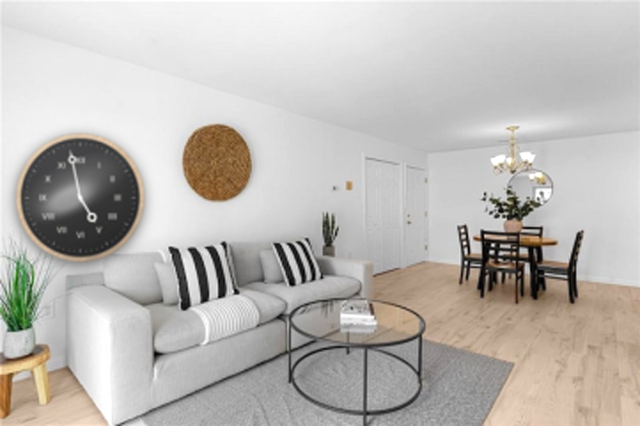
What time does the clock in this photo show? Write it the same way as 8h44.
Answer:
4h58
